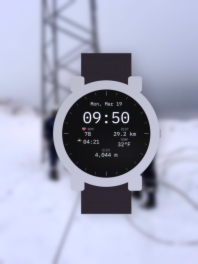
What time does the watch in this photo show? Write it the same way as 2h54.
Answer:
9h50
